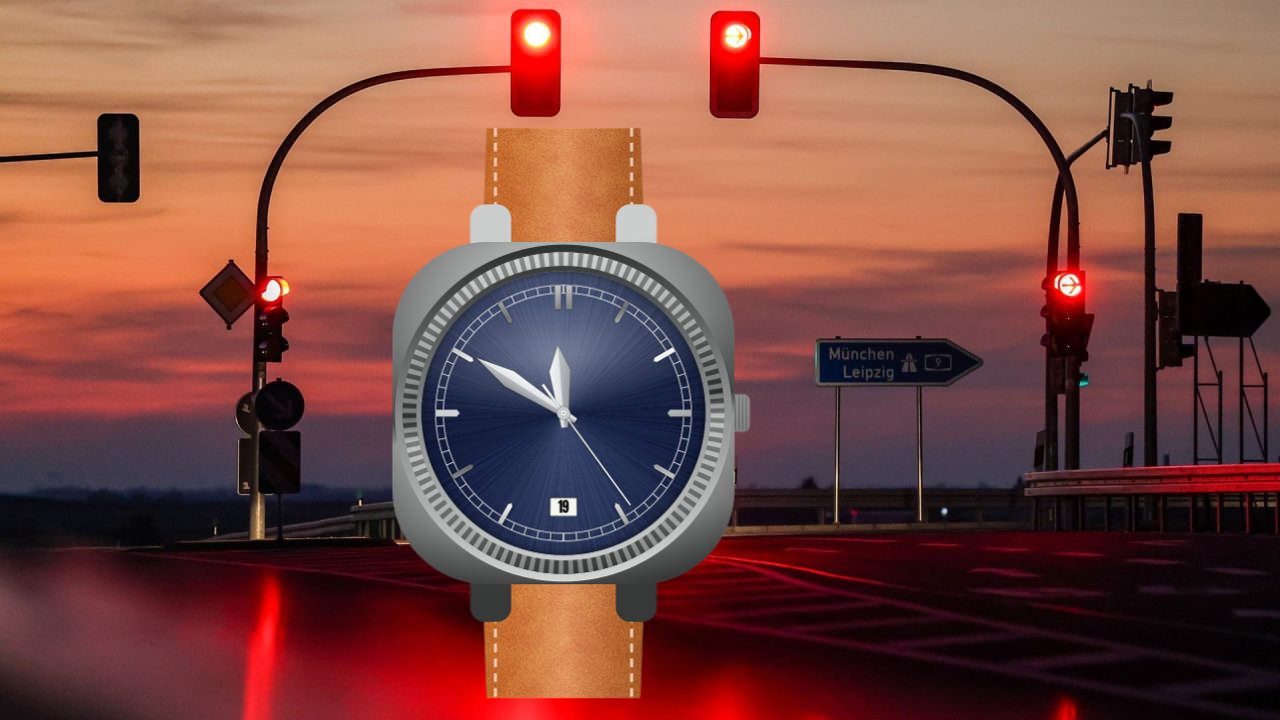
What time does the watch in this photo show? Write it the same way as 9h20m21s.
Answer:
11h50m24s
